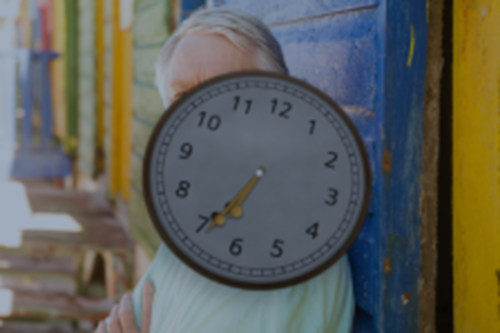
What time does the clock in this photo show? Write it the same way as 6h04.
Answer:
6h34
